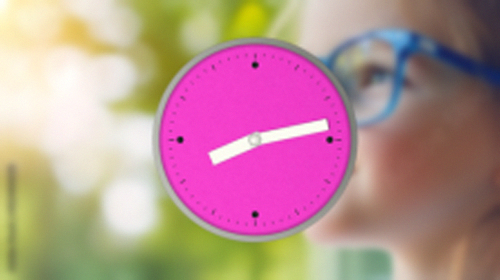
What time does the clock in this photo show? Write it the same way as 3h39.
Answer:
8h13
